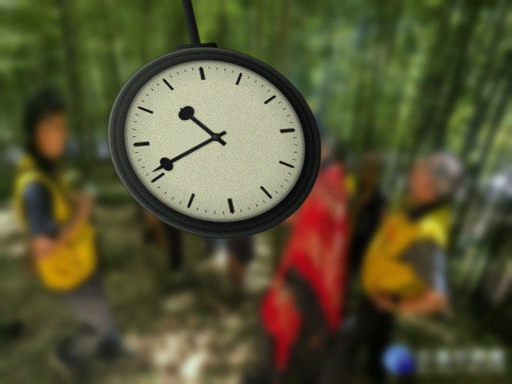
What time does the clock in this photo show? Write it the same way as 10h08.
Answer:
10h41
